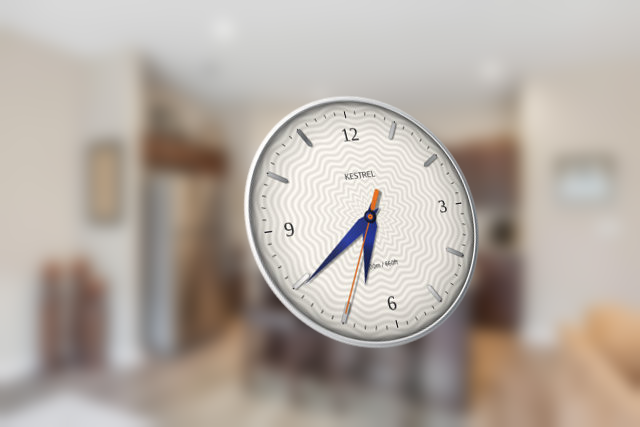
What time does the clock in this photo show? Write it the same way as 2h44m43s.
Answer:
6h39m35s
